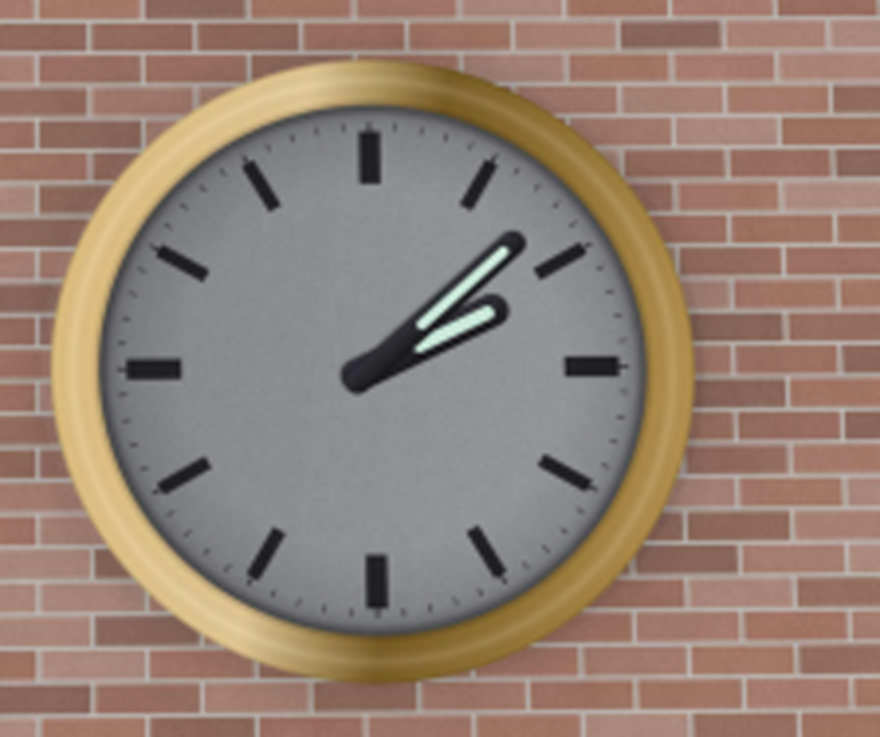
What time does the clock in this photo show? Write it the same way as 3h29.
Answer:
2h08
